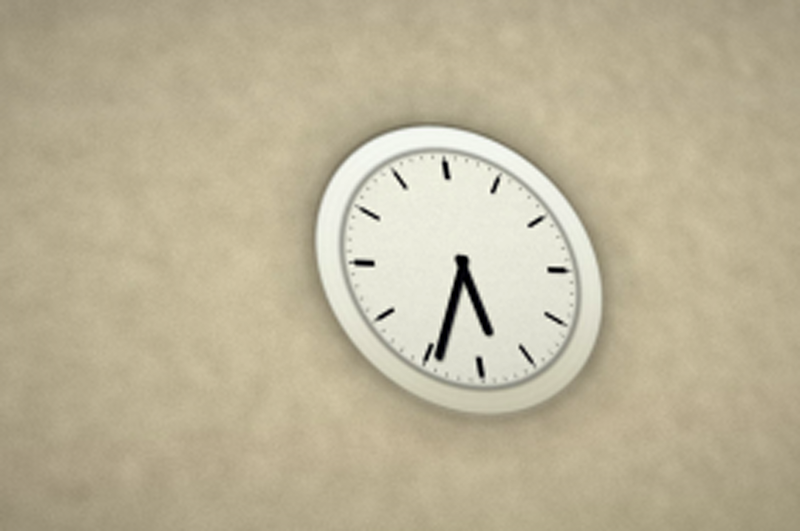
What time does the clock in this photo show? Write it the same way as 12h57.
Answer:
5h34
